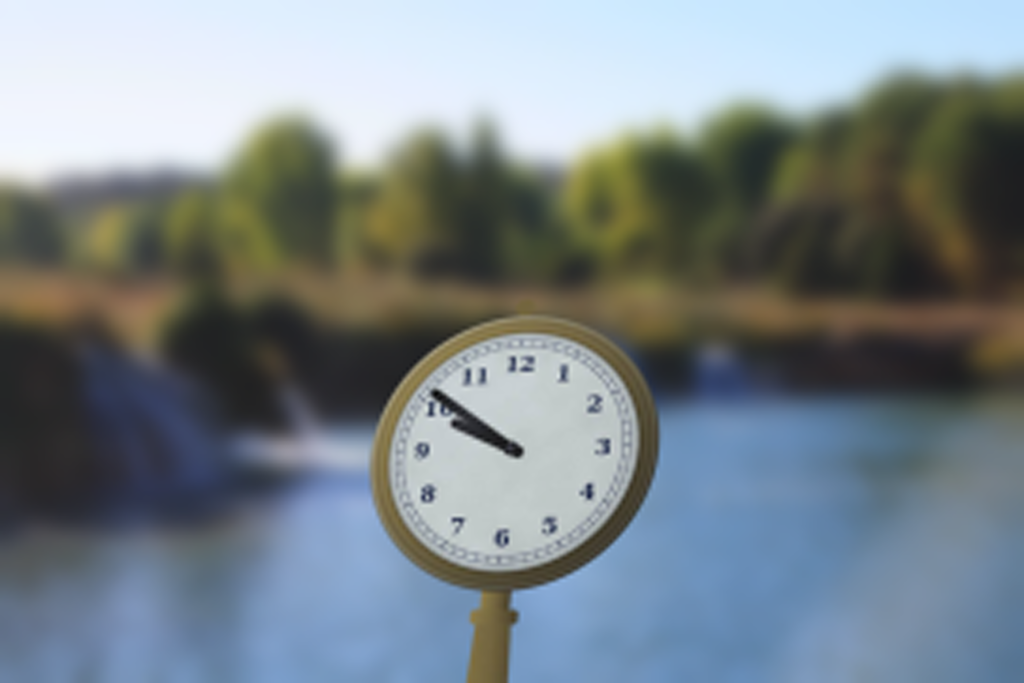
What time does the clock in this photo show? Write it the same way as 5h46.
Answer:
9h51
